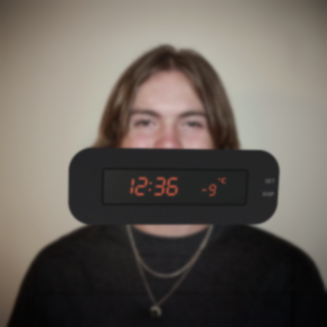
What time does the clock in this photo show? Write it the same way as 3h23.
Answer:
12h36
